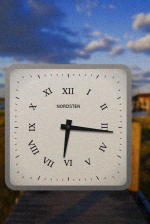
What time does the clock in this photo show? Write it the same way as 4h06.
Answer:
6h16
